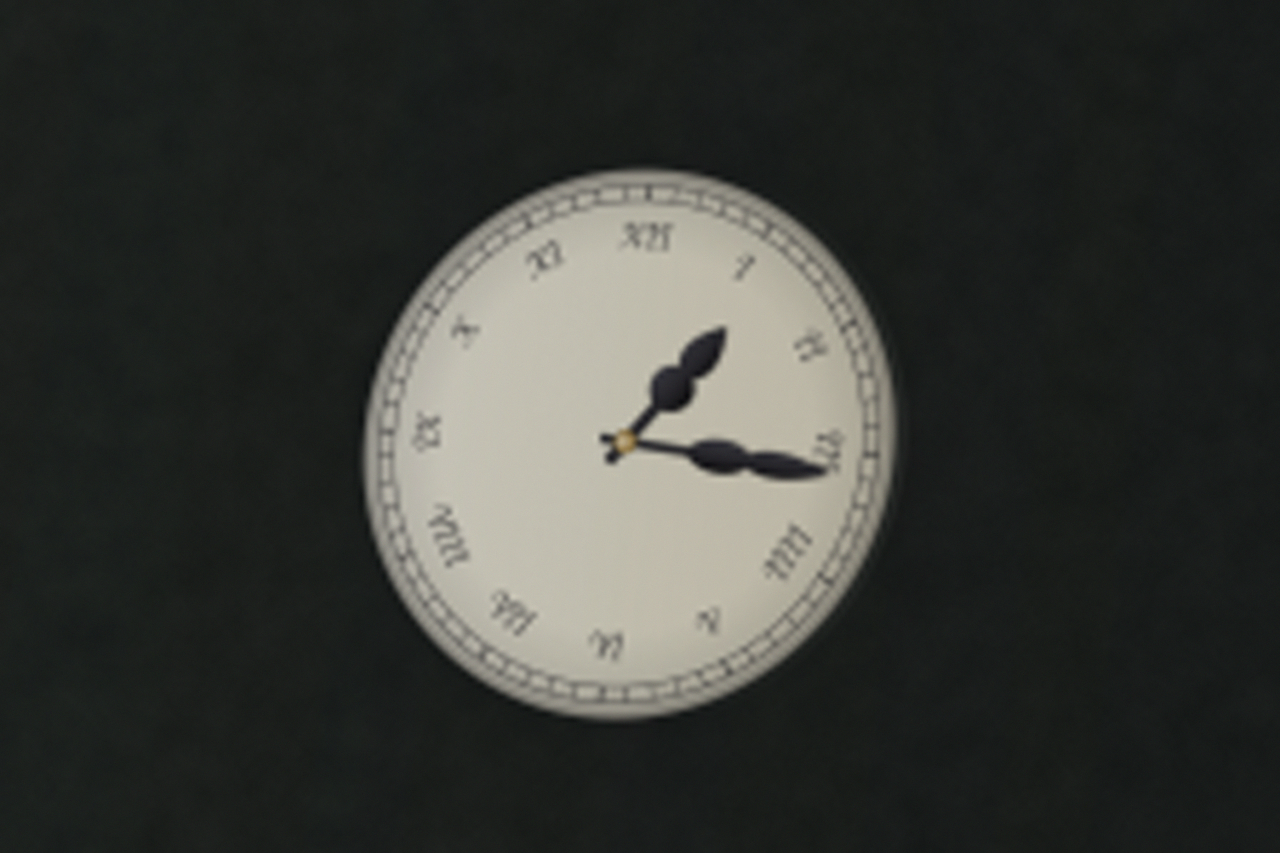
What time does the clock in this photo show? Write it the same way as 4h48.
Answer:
1h16
